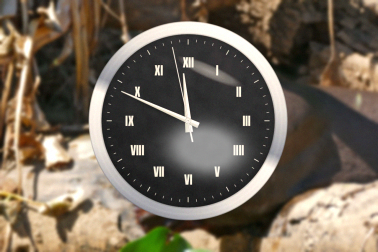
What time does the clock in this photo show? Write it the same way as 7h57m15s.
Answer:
11h48m58s
